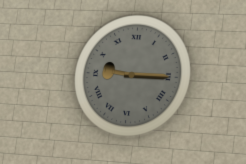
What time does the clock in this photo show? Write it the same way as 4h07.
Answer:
9h15
